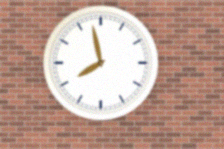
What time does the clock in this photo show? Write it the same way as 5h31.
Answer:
7h58
